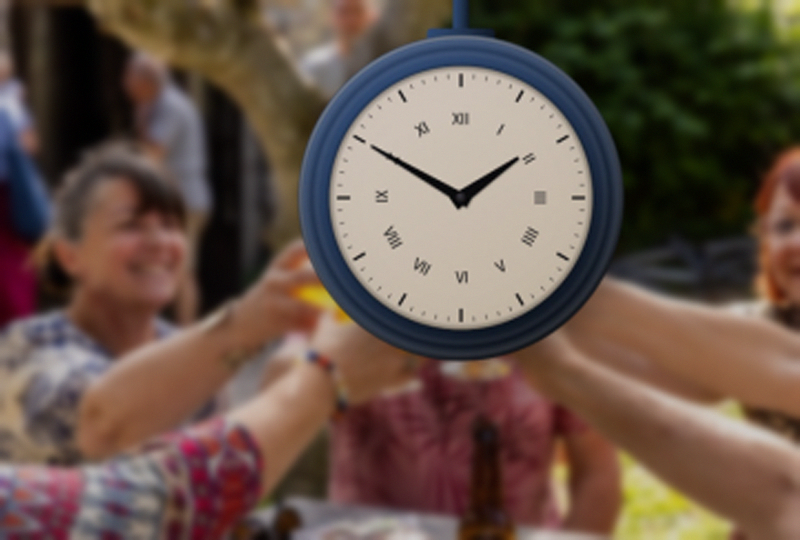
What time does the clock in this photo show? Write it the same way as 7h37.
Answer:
1h50
